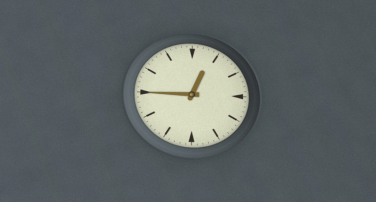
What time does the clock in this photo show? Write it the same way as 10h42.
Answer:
12h45
